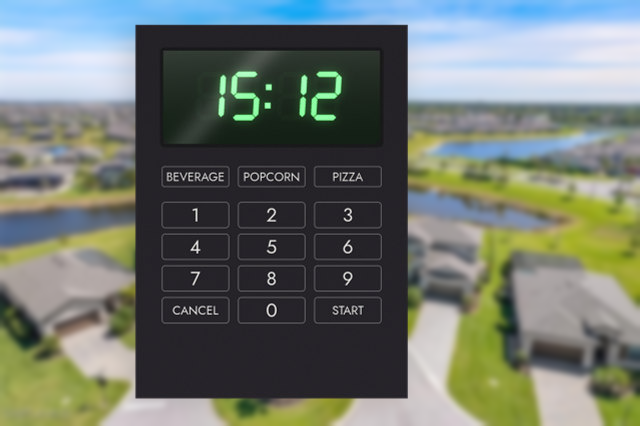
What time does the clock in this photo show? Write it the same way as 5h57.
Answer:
15h12
